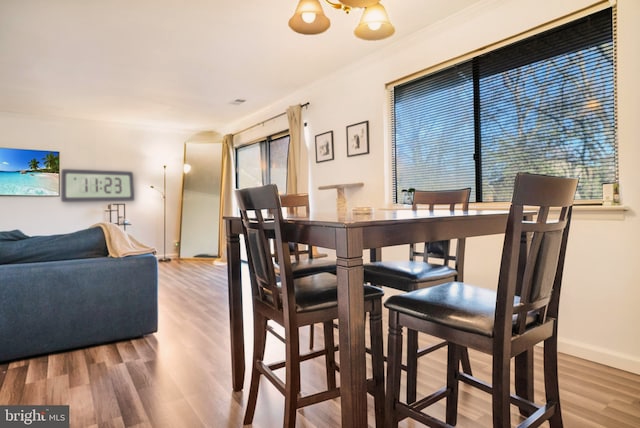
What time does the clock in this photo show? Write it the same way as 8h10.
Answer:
11h23
